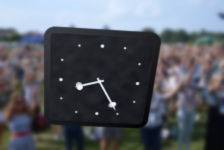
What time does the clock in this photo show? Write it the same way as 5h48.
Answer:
8h25
